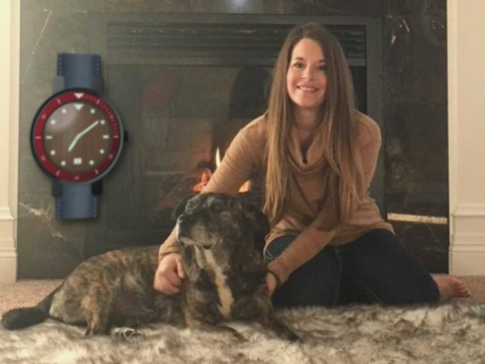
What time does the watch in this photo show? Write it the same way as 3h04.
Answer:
7h09
